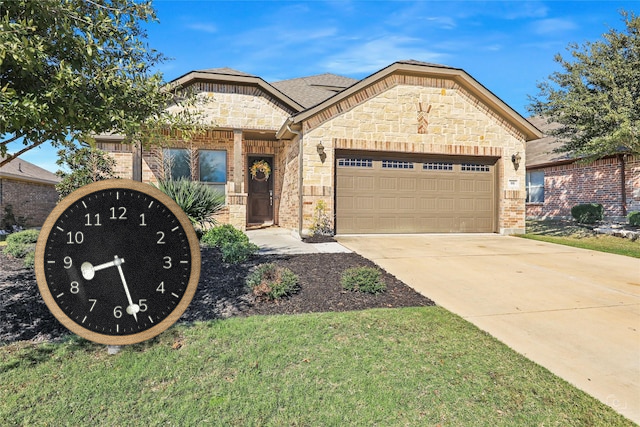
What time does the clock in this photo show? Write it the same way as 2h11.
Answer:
8h27
